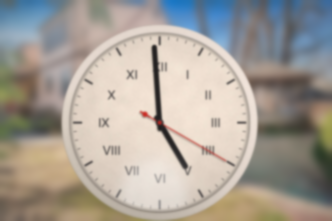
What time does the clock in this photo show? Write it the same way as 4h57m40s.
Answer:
4h59m20s
